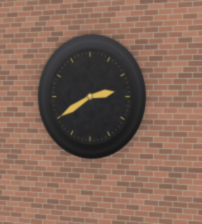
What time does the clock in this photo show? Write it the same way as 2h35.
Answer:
2h40
